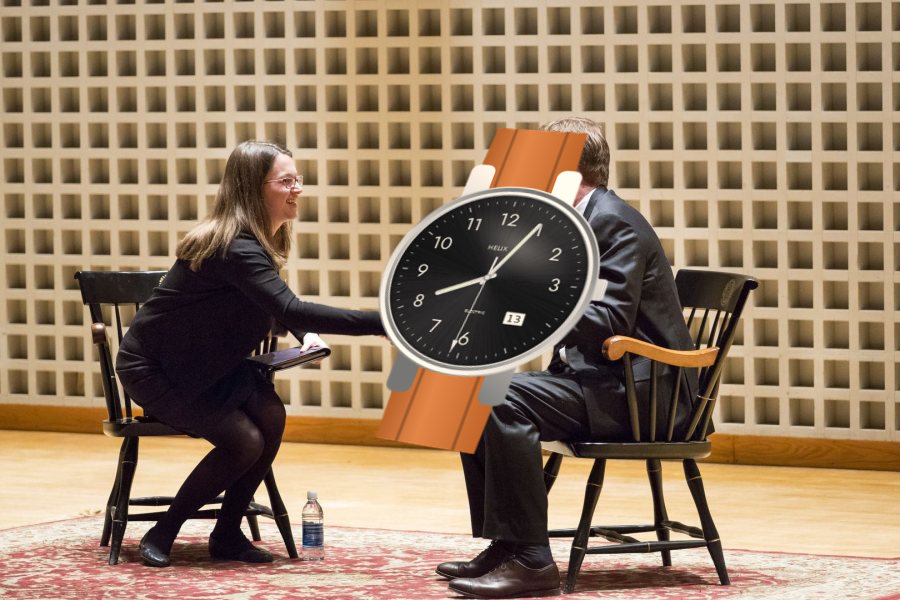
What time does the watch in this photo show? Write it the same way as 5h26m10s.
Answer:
8h04m31s
